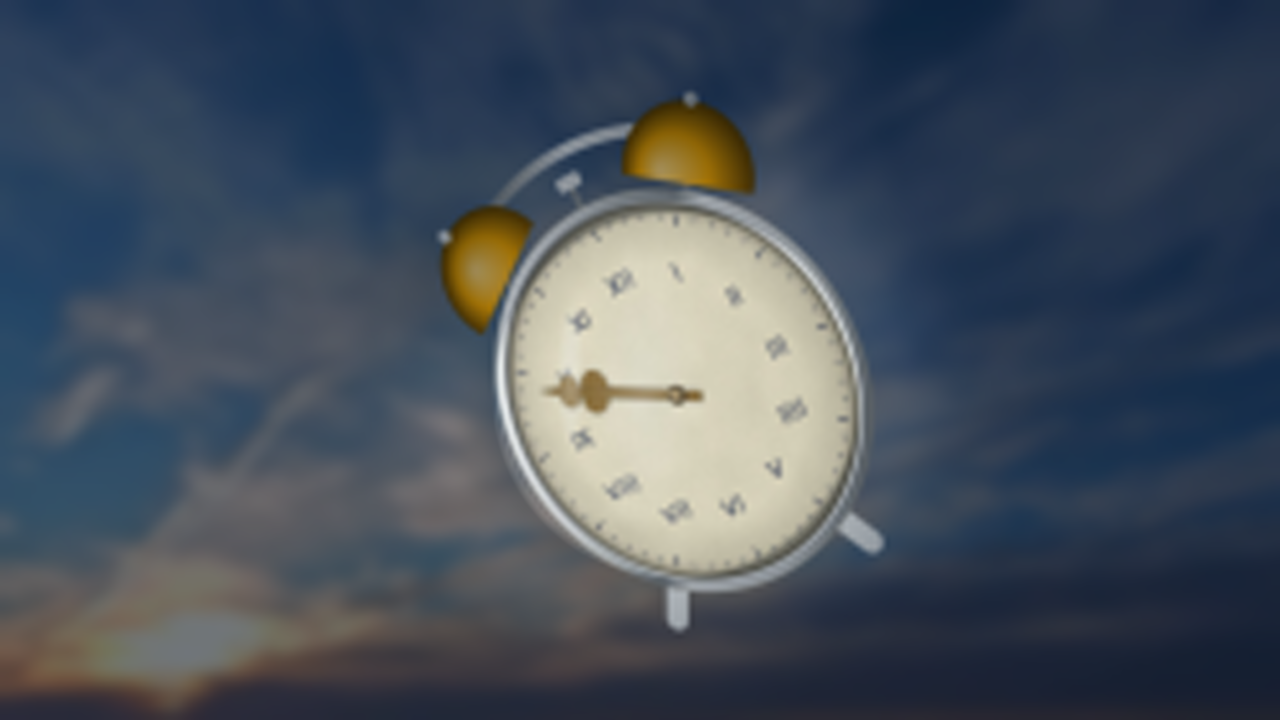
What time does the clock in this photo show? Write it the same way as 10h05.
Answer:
9h49
